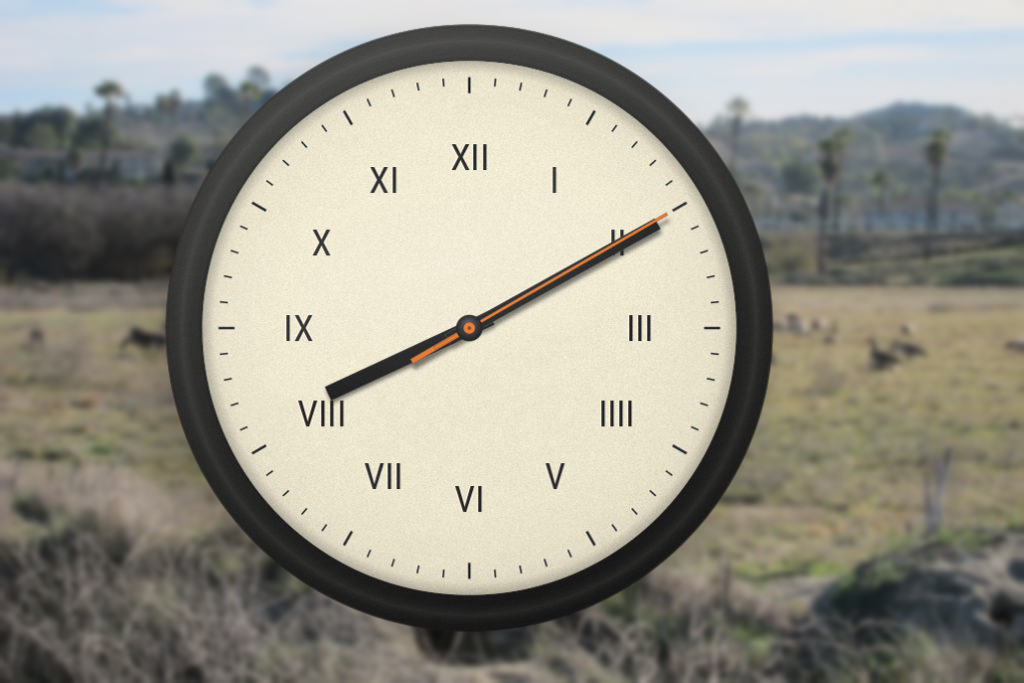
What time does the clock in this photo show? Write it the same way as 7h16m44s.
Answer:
8h10m10s
